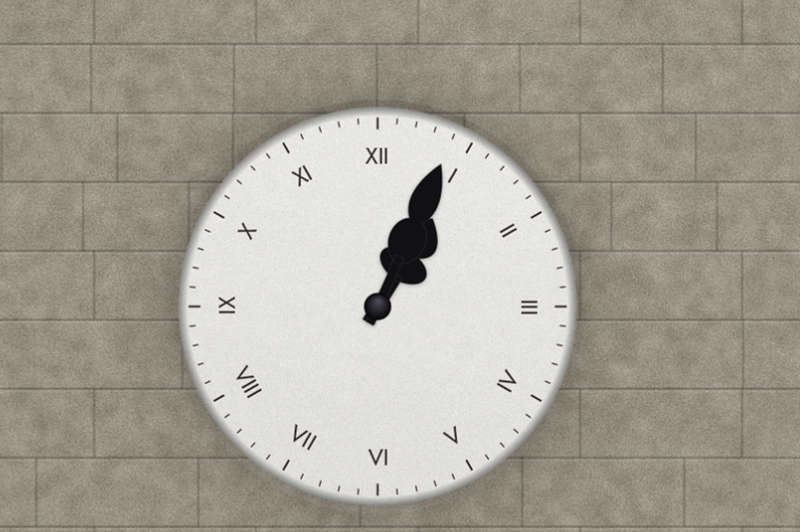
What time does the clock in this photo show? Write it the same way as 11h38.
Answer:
1h04
